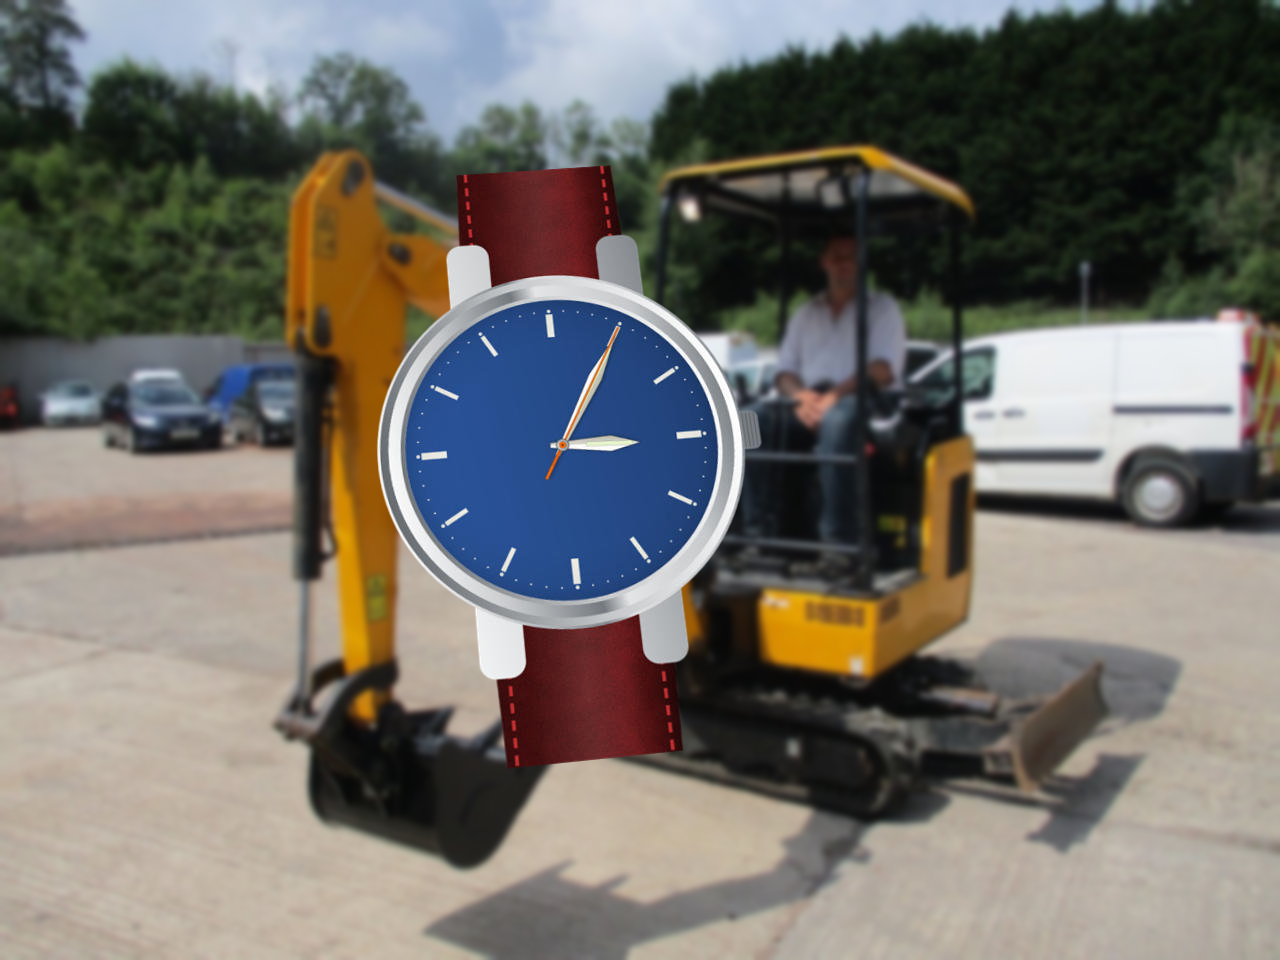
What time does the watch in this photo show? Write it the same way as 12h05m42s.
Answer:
3h05m05s
